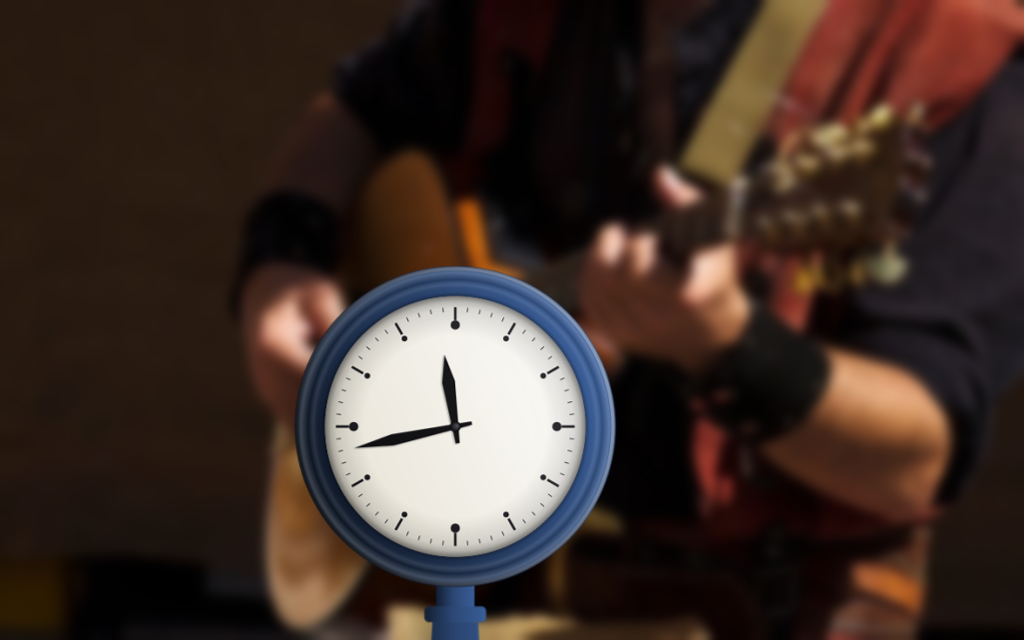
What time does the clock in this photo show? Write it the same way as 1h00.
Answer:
11h43
